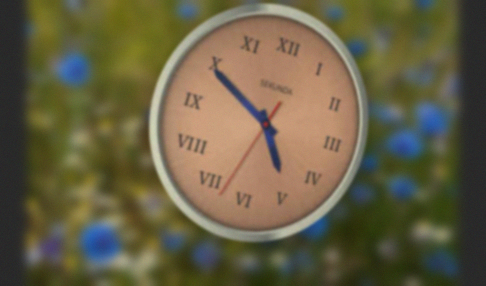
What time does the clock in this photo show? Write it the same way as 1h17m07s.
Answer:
4h49m33s
